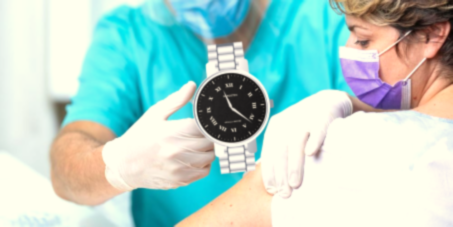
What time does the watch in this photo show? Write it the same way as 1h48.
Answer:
11h22
